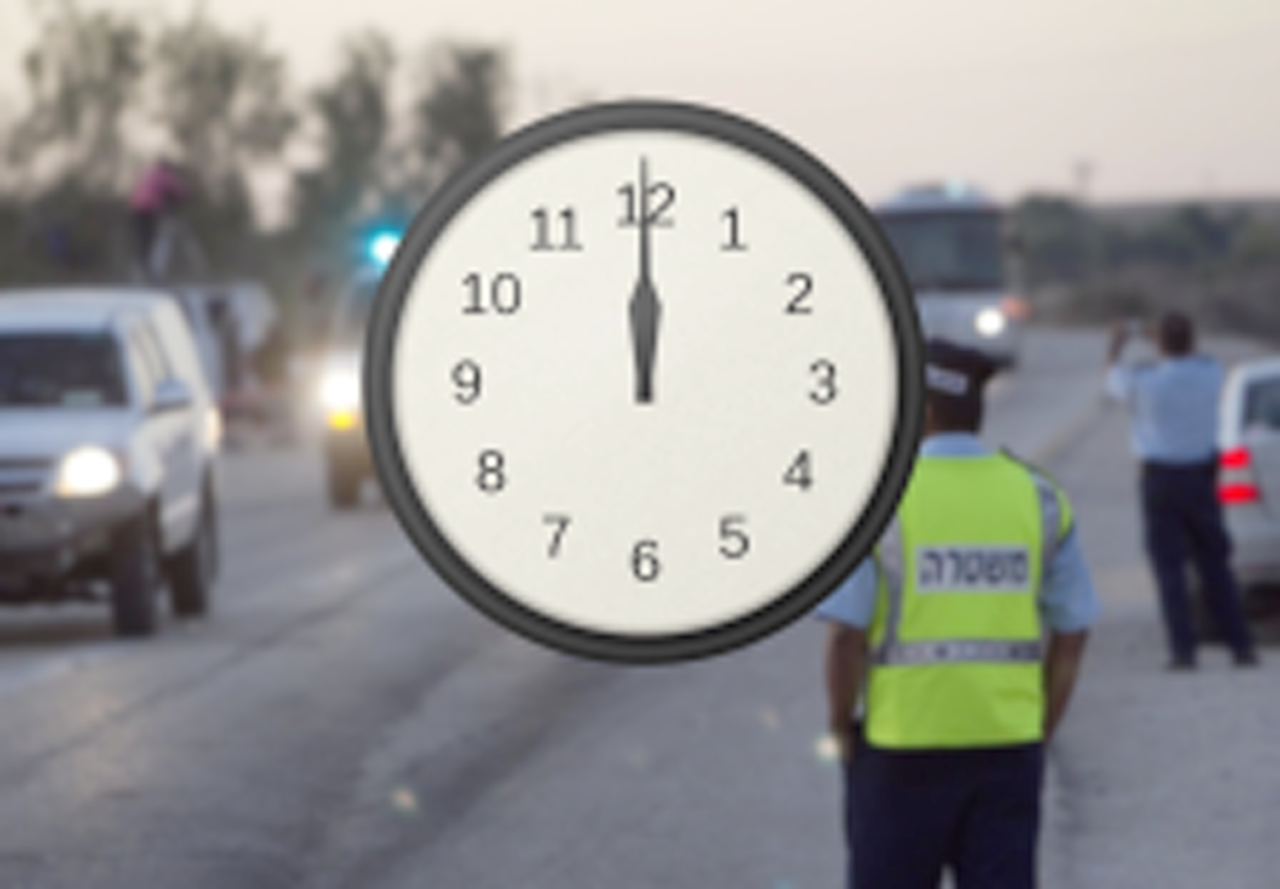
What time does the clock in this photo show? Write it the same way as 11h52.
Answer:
12h00
